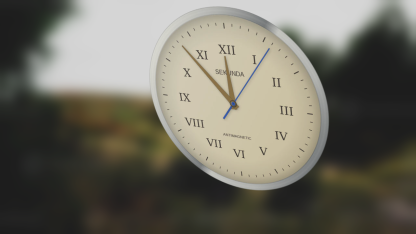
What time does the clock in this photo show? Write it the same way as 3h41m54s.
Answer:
11h53m06s
